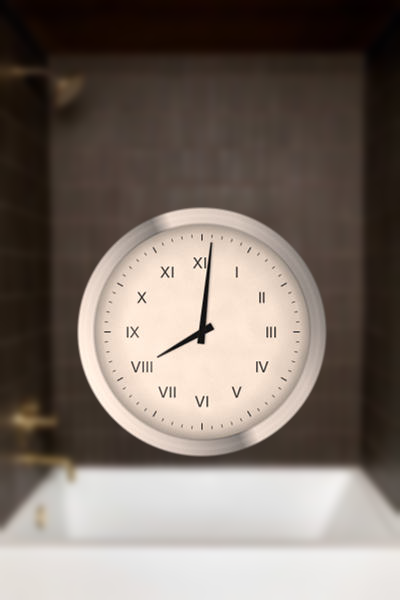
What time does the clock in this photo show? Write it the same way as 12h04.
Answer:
8h01
